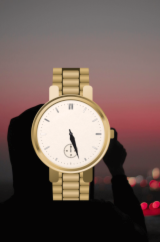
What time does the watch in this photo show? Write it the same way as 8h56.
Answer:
5h27
